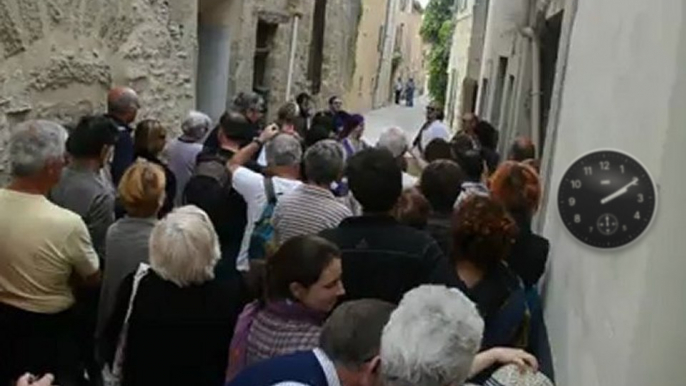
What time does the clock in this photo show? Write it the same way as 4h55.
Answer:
2h10
